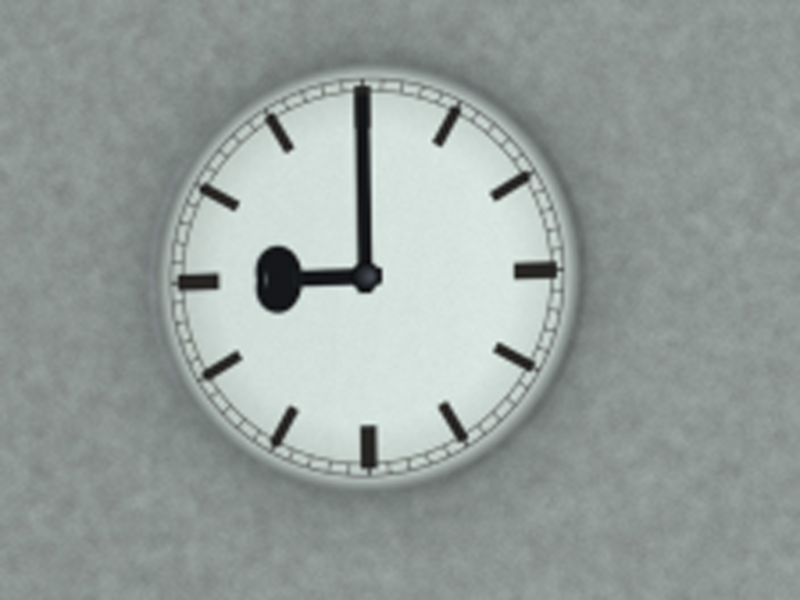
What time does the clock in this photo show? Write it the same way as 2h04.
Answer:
9h00
